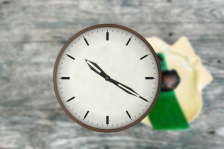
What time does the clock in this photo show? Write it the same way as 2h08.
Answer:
10h20
